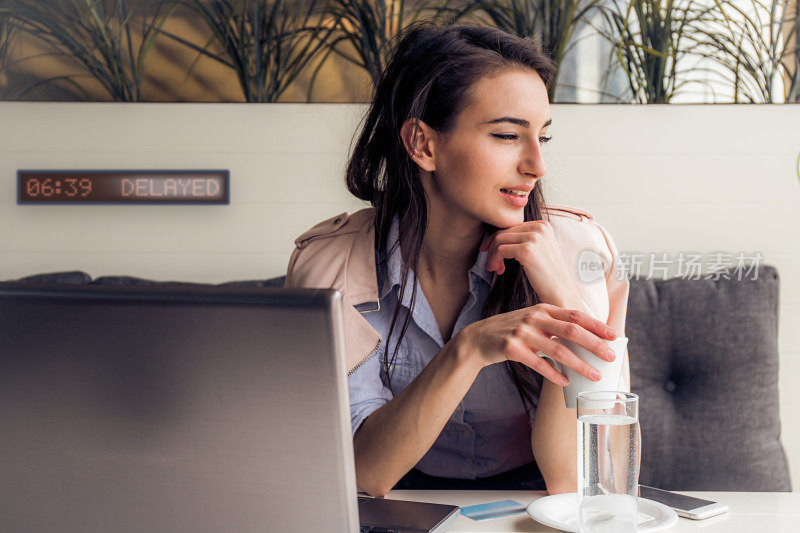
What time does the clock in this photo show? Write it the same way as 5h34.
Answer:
6h39
